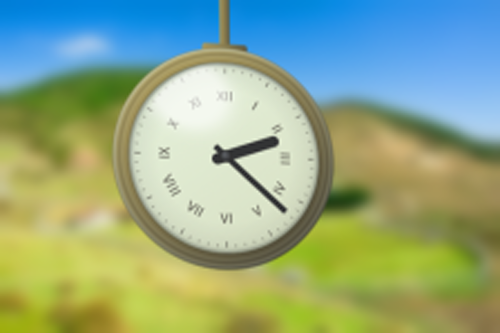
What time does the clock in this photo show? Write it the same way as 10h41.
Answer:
2h22
